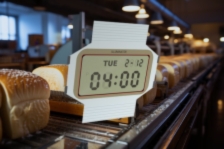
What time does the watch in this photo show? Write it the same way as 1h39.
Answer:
4h00
